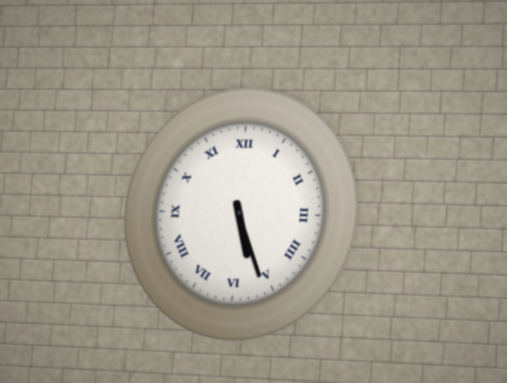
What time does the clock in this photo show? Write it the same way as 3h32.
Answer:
5h26
